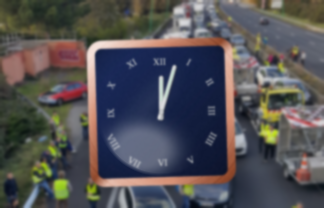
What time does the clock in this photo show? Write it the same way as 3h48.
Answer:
12h03
